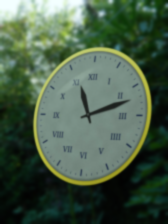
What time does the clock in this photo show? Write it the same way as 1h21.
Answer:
11h12
